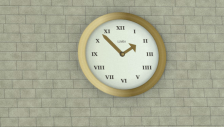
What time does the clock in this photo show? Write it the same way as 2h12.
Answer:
1h53
